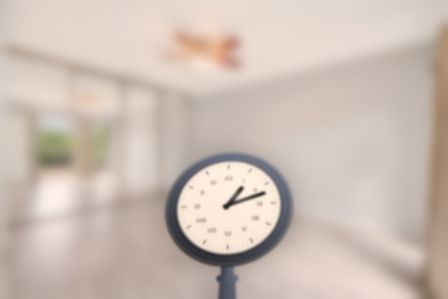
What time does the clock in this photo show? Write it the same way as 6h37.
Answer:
1h12
